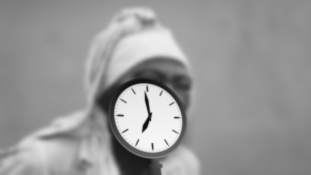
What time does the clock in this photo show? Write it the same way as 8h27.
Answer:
6h59
